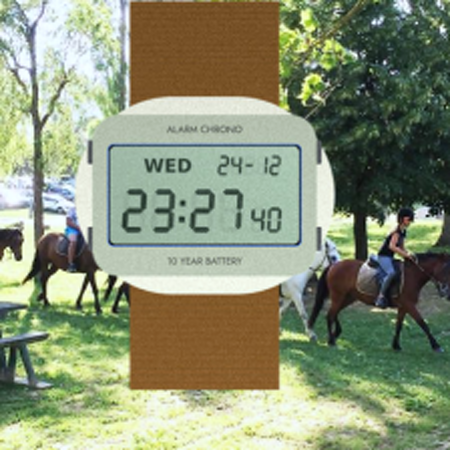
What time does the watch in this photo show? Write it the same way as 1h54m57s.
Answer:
23h27m40s
